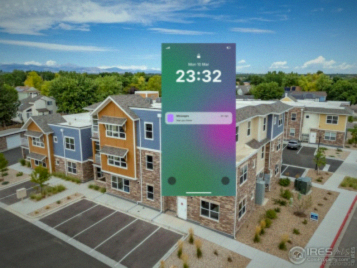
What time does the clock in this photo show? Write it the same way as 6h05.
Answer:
23h32
